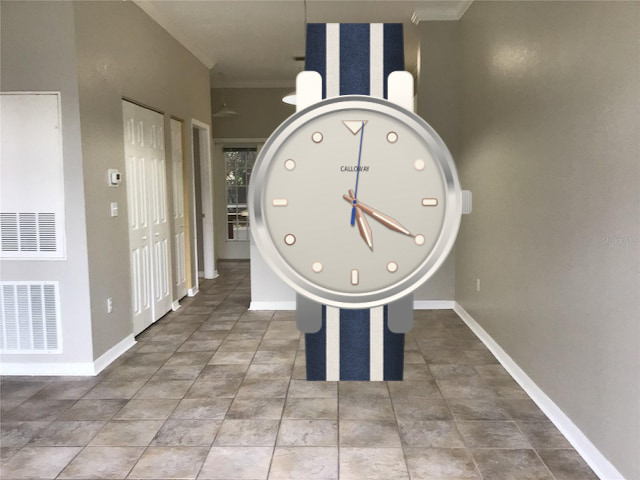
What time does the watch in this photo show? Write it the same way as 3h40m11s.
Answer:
5h20m01s
